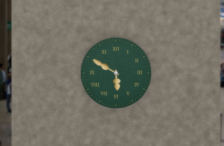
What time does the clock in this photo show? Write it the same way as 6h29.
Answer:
5h50
